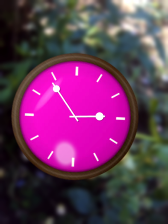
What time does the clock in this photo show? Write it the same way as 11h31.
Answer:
2h54
